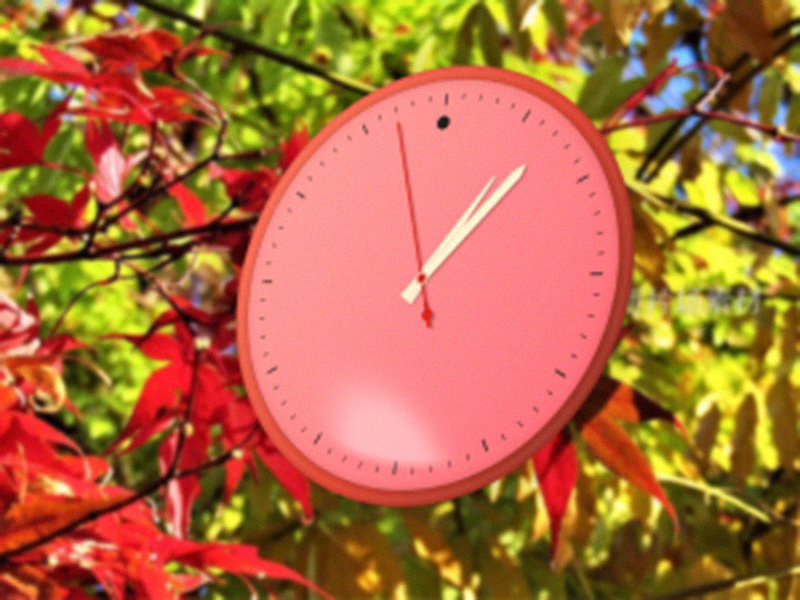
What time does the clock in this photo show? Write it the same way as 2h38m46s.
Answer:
1h06m57s
